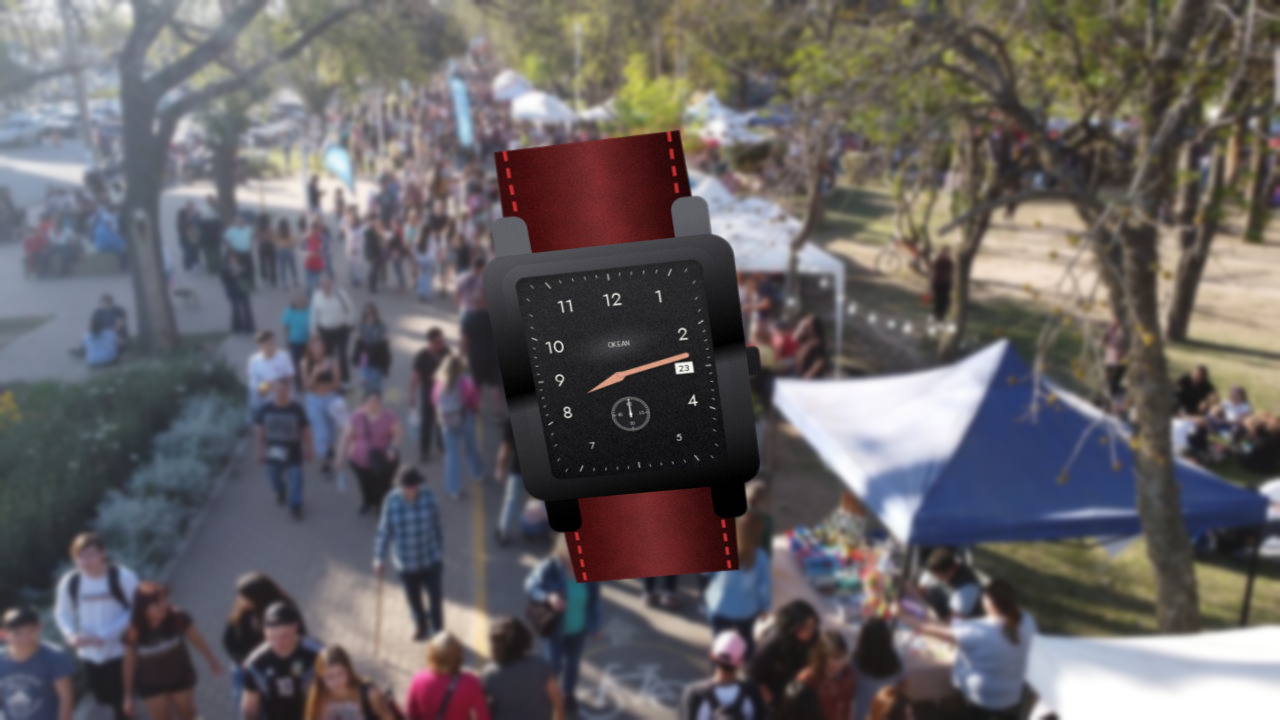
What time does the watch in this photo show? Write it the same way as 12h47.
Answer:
8h13
